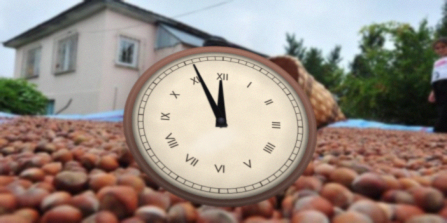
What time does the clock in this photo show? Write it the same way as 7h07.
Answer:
11h56
